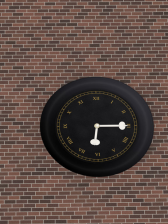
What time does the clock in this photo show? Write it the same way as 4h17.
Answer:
6h15
